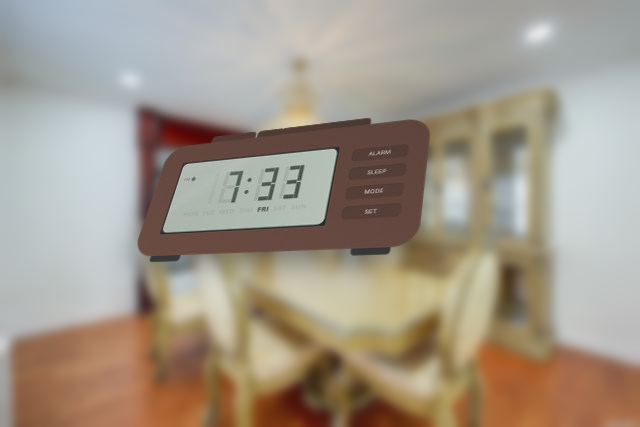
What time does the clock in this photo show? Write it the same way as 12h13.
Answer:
7h33
